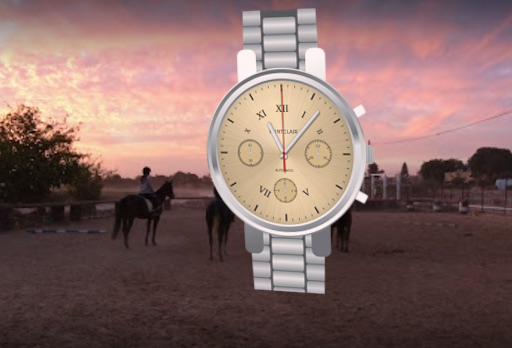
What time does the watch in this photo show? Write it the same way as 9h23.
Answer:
11h07
